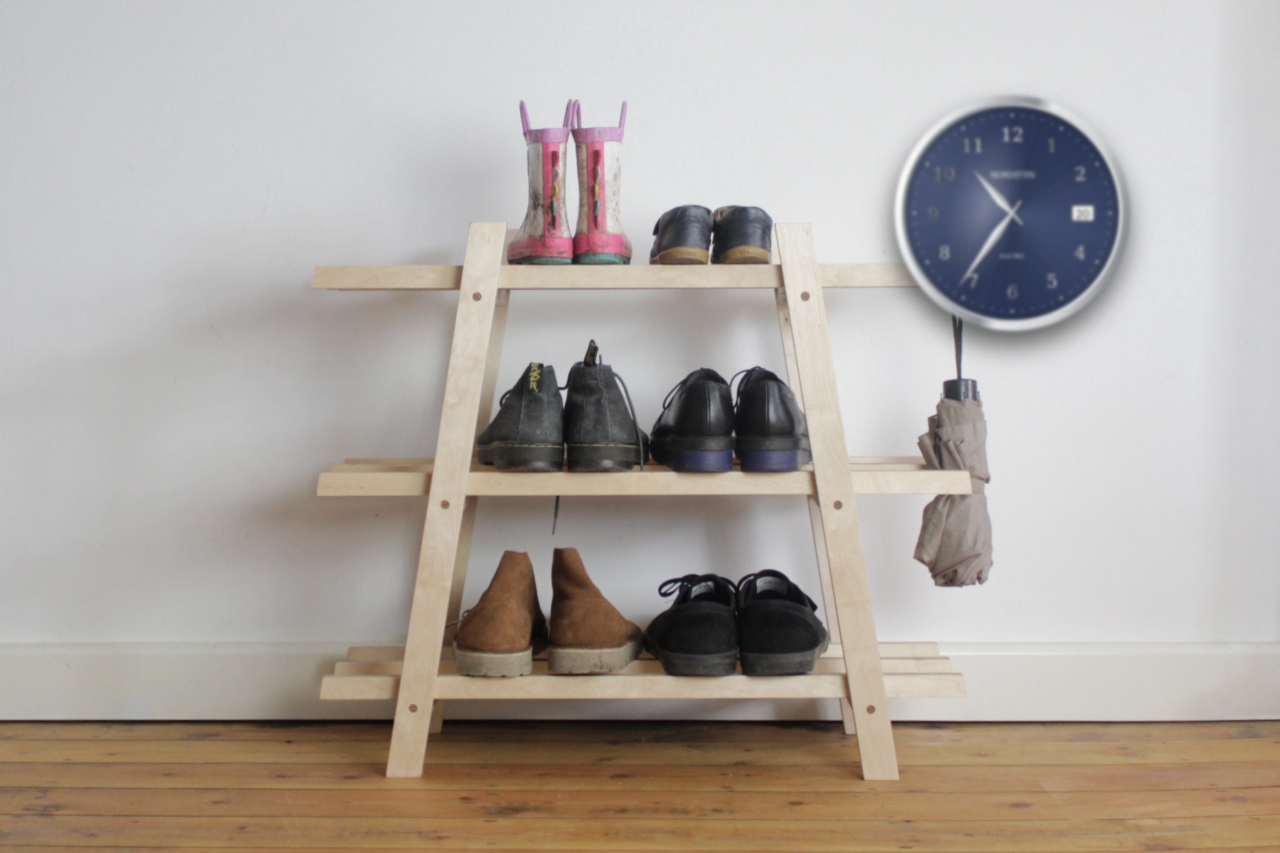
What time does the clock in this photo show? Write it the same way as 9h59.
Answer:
10h36
